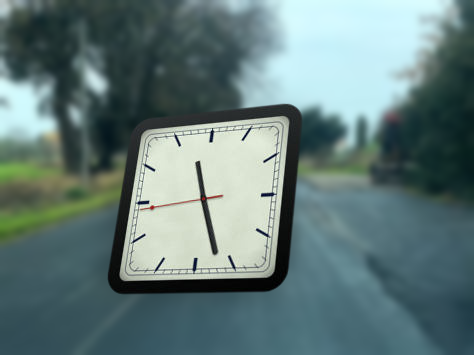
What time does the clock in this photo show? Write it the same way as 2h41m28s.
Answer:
11h26m44s
